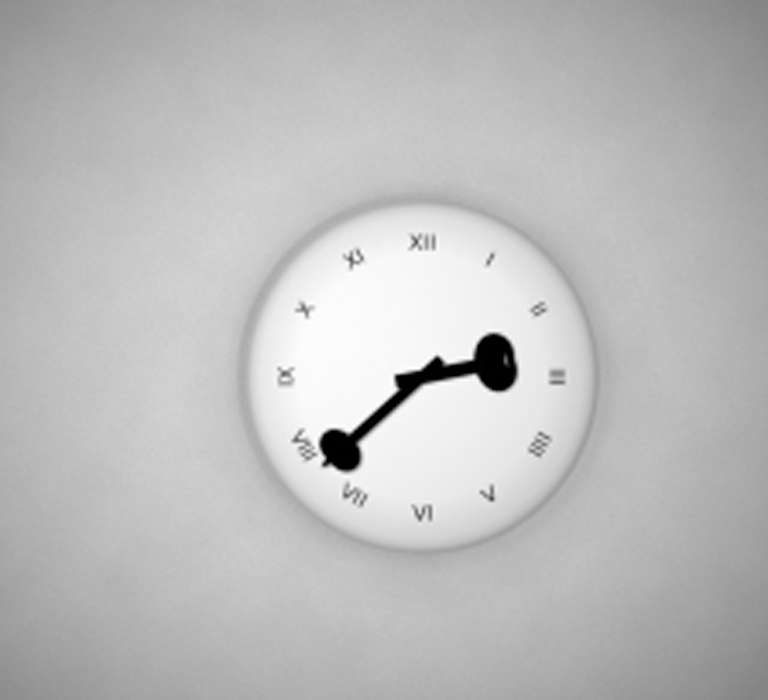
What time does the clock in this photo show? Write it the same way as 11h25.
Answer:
2h38
